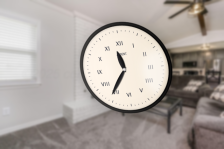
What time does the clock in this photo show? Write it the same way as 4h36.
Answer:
11h36
